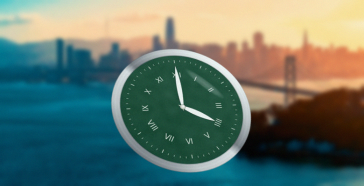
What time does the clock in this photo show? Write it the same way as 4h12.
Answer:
4h00
